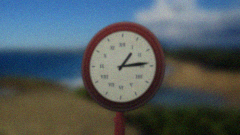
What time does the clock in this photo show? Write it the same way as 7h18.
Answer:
1h14
